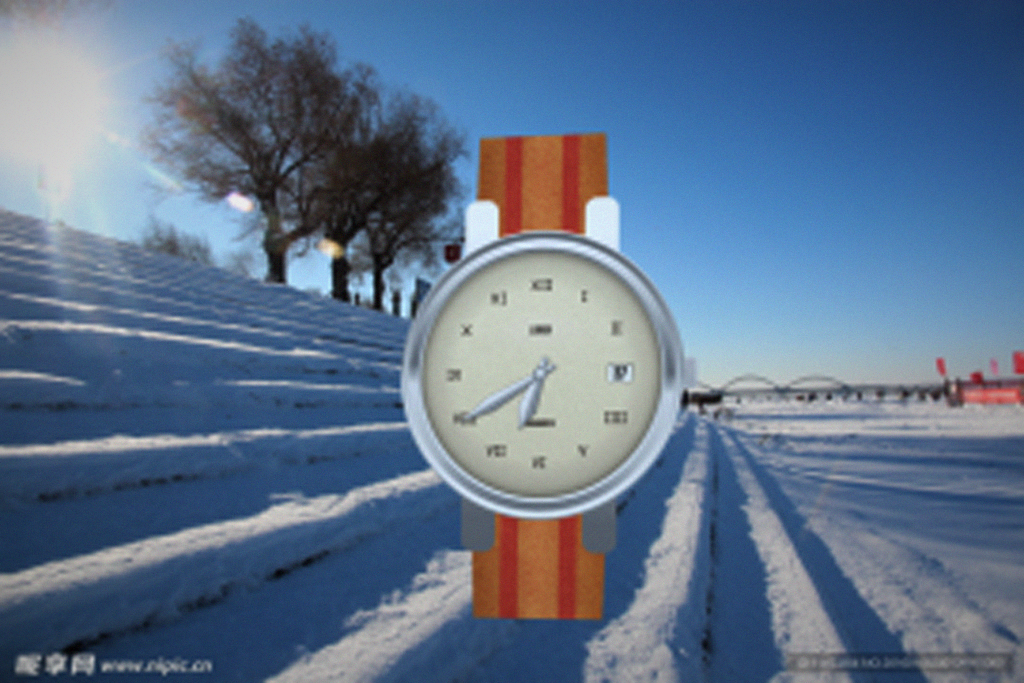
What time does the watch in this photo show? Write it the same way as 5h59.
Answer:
6h40
